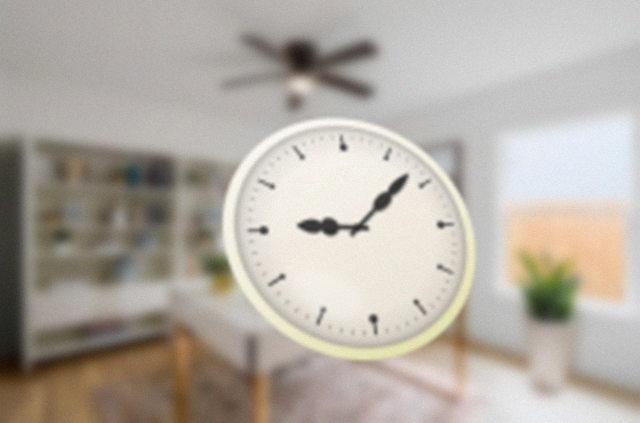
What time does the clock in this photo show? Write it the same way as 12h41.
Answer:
9h08
